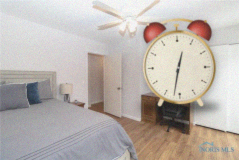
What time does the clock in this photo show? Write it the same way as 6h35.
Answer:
12h32
